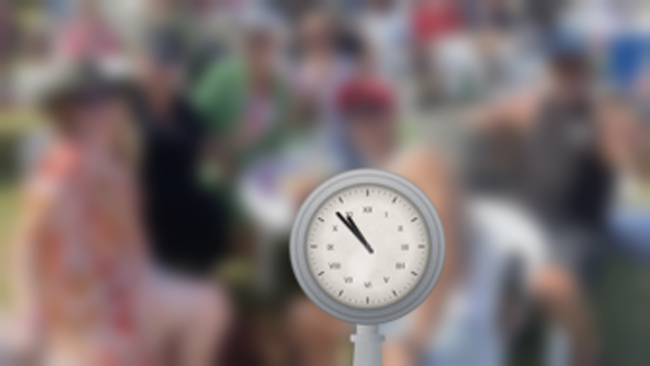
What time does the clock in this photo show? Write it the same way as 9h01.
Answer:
10h53
